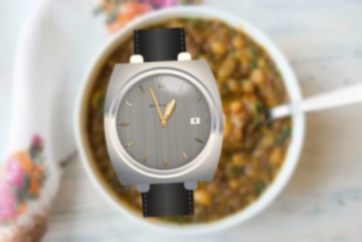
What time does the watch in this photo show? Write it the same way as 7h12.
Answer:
12h57
